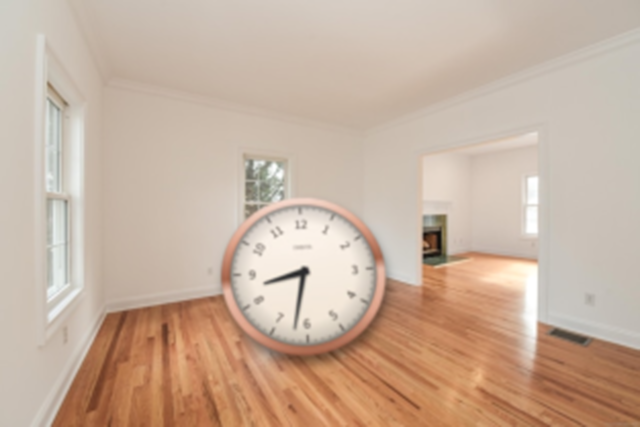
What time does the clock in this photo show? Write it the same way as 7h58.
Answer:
8h32
